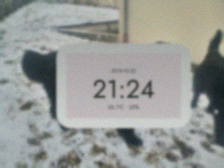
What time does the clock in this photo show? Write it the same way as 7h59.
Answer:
21h24
